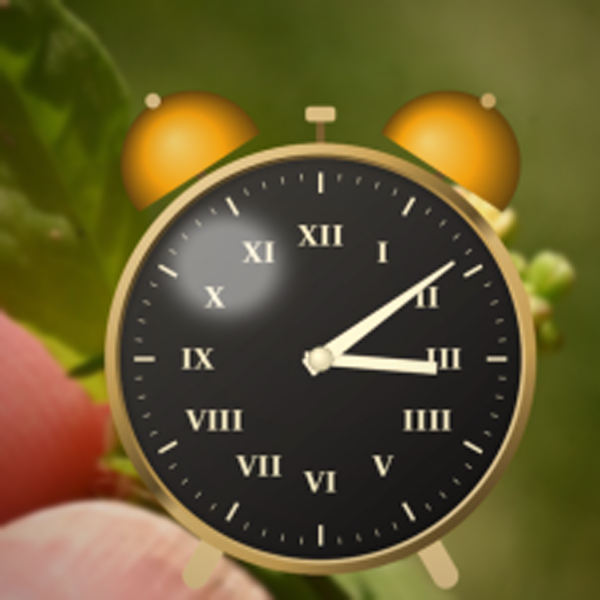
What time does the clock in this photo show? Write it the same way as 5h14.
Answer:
3h09
